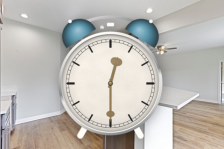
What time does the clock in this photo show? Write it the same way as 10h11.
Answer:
12h30
